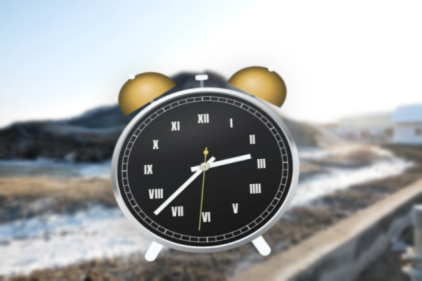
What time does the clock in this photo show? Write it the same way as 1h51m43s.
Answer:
2h37m31s
